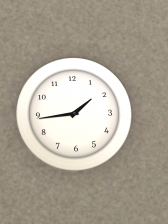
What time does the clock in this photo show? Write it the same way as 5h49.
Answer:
1h44
